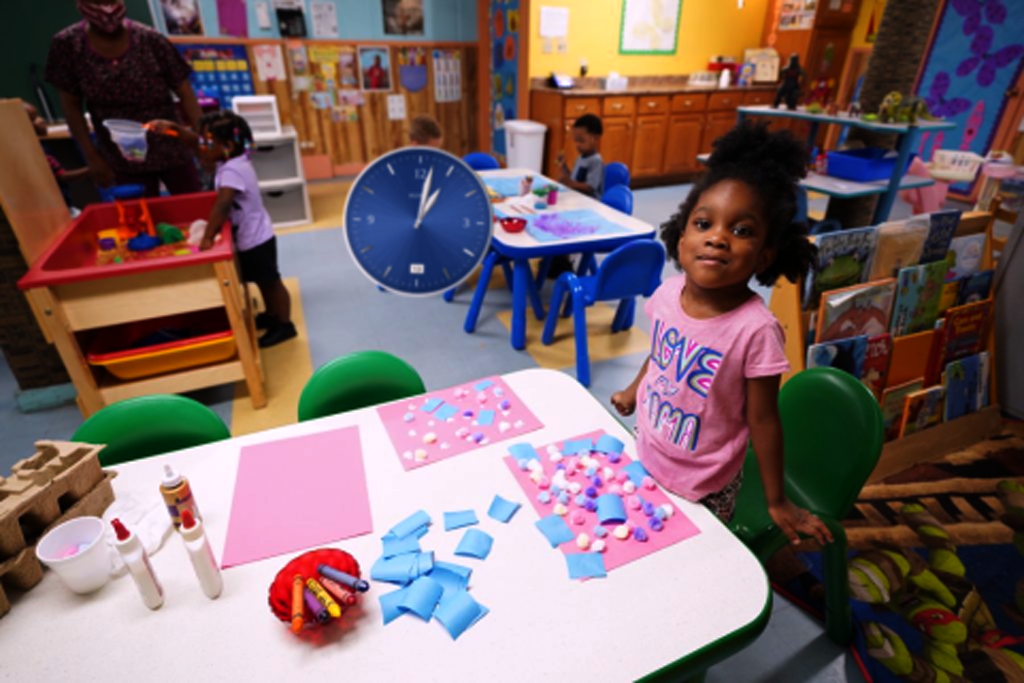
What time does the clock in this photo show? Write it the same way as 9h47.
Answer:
1h02
